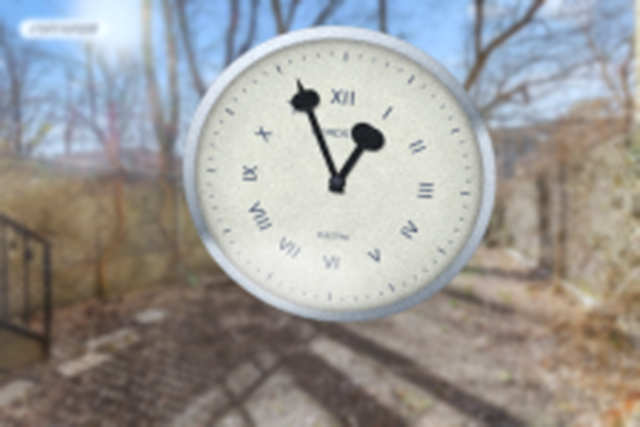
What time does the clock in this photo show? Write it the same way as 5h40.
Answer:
12h56
